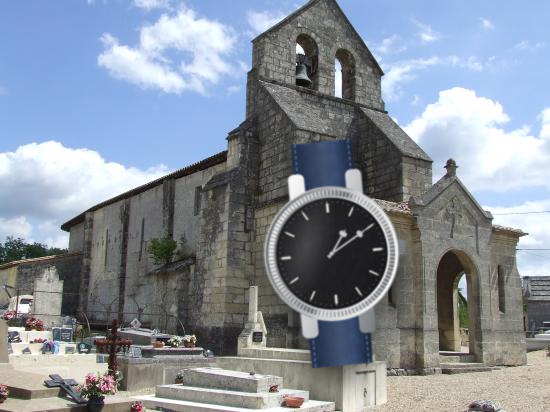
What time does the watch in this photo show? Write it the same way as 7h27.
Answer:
1h10
